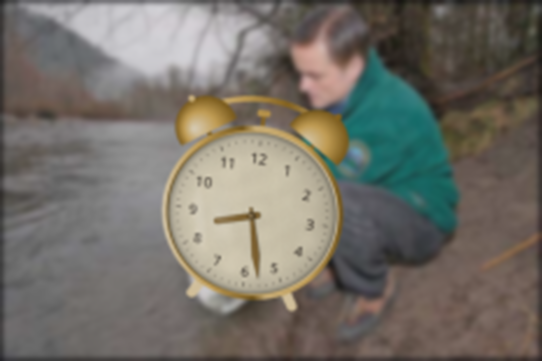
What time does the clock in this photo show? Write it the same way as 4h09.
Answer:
8h28
